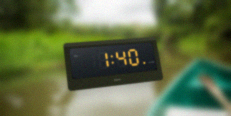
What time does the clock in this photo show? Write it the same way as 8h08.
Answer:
1h40
